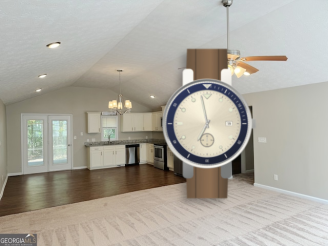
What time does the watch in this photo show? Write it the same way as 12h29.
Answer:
6h58
